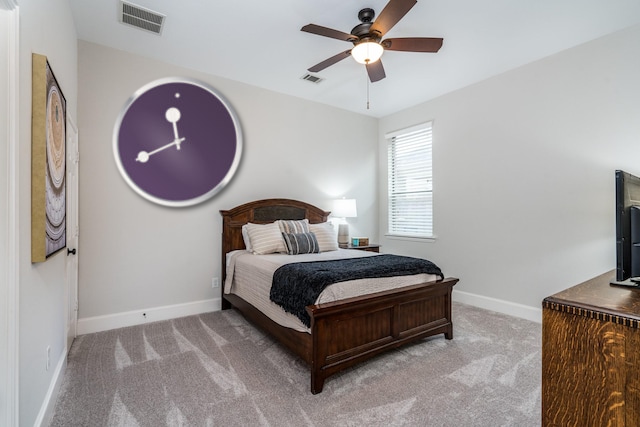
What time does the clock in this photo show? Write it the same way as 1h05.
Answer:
11h41
